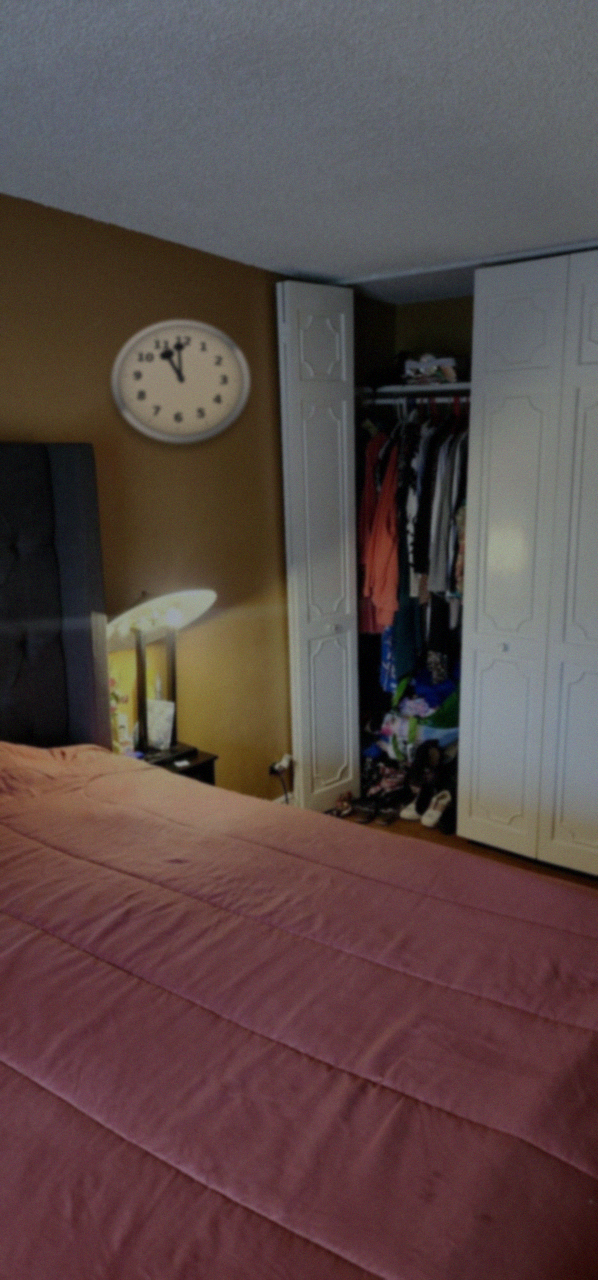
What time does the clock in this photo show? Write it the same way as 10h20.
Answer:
10h59
